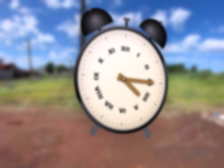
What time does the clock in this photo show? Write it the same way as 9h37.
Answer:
4h15
